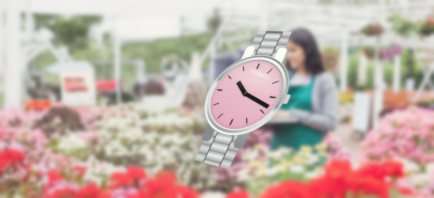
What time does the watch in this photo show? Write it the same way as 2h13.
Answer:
10h18
